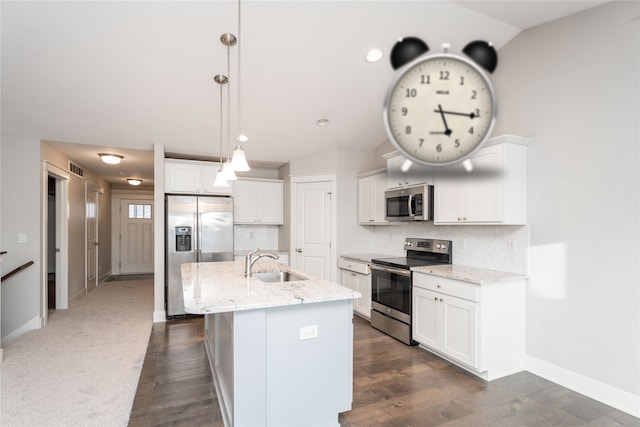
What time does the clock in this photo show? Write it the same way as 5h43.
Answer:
5h16
